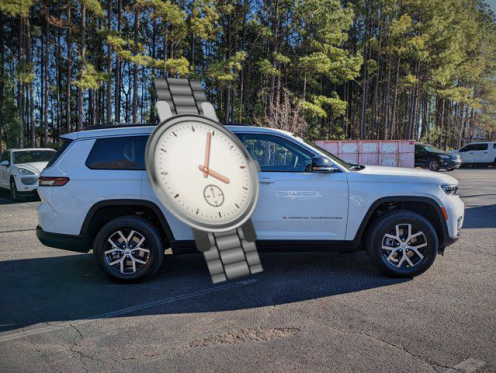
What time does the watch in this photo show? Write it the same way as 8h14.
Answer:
4h04
